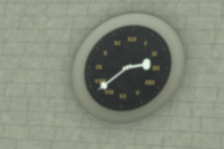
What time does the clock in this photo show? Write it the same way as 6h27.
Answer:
2h38
